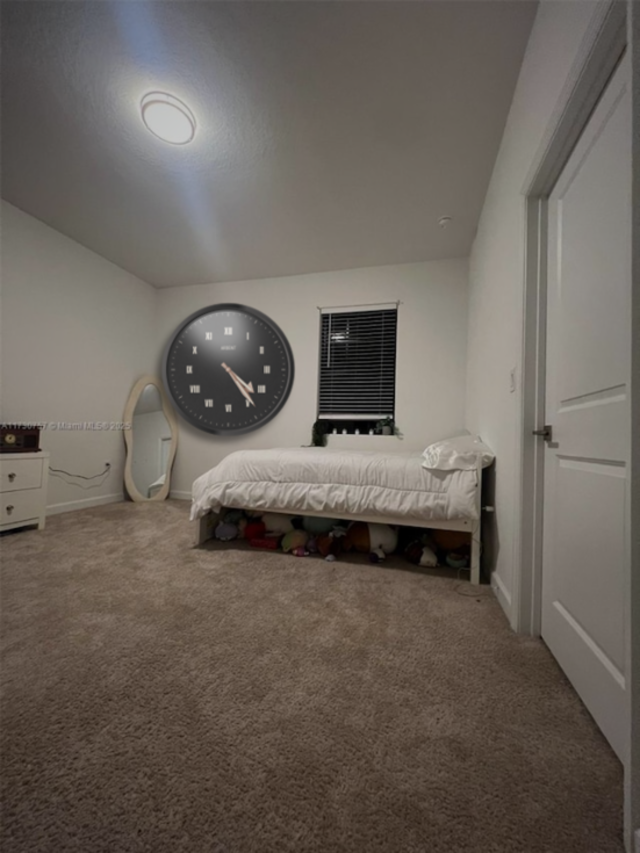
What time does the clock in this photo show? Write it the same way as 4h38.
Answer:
4h24
